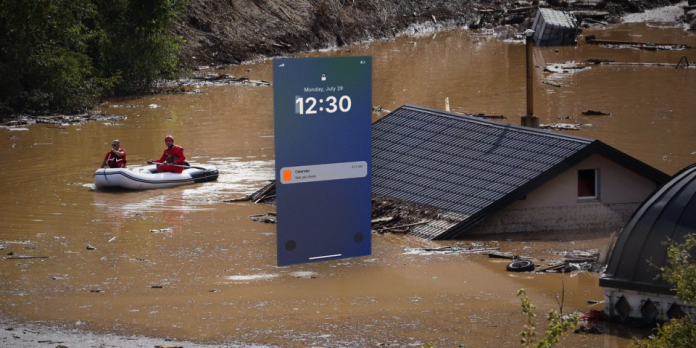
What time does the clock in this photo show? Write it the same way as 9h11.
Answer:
12h30
